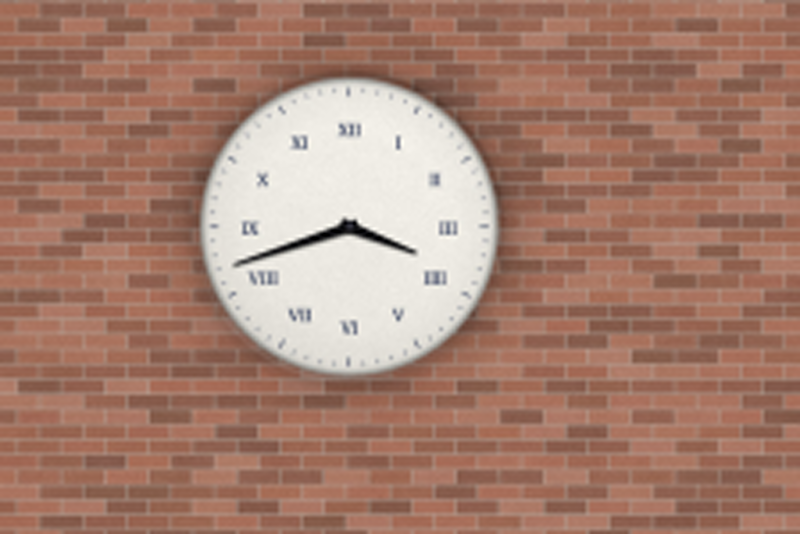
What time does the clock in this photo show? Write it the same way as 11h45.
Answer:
3h42
